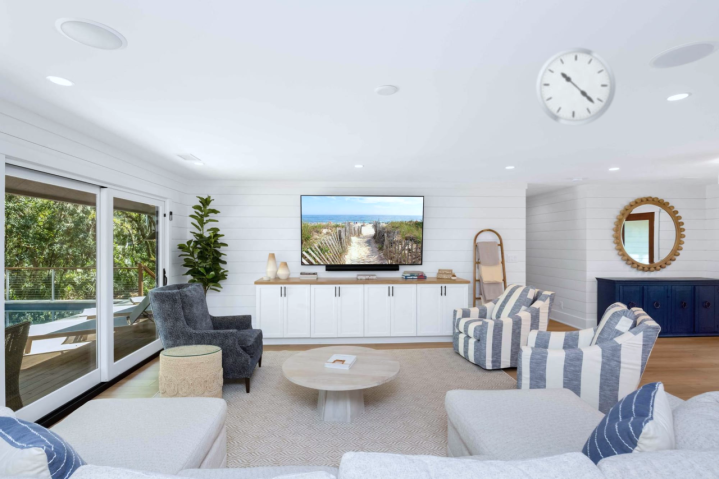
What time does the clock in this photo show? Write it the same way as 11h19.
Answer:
10h22
